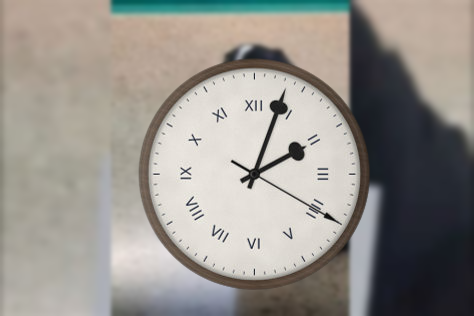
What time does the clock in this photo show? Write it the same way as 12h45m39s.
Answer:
2h03m20s
